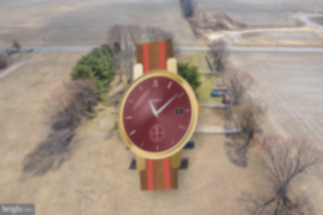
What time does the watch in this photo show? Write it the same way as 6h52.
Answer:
11h09
